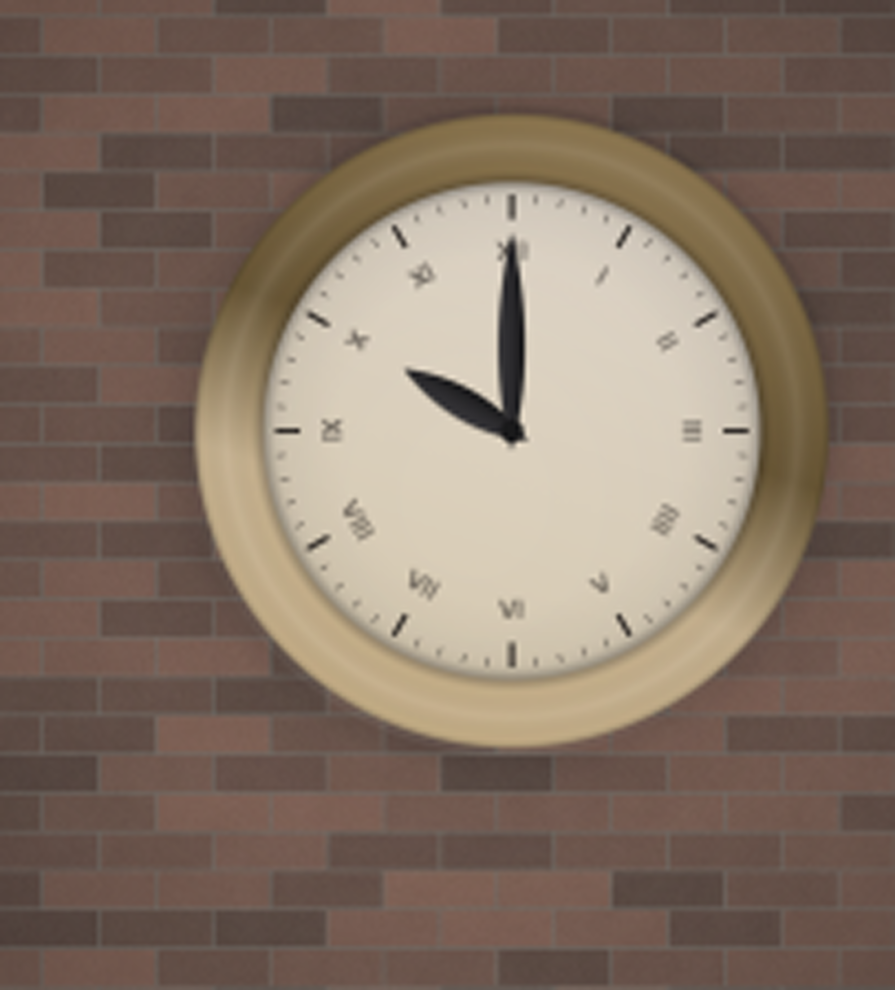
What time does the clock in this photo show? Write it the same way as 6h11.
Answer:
10h00
